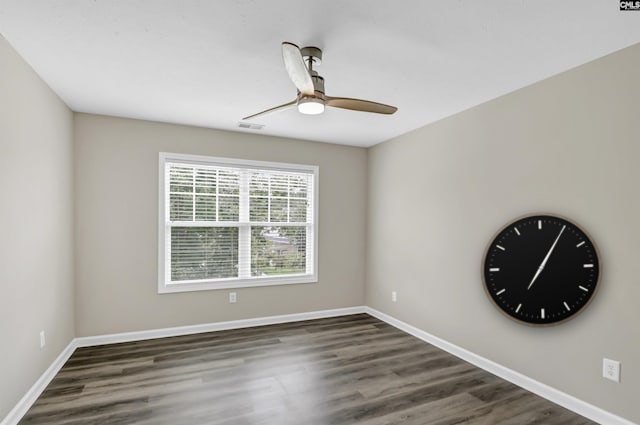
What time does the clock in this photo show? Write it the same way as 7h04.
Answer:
7h05
